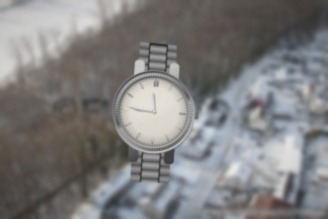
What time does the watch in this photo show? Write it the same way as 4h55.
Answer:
11h46
